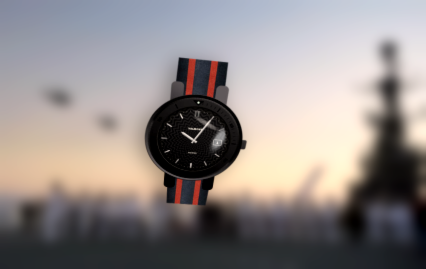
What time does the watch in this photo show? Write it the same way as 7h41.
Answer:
10h05
